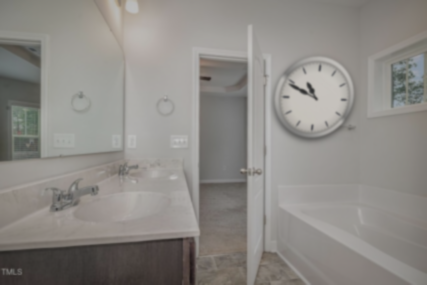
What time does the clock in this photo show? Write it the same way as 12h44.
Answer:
10h49
